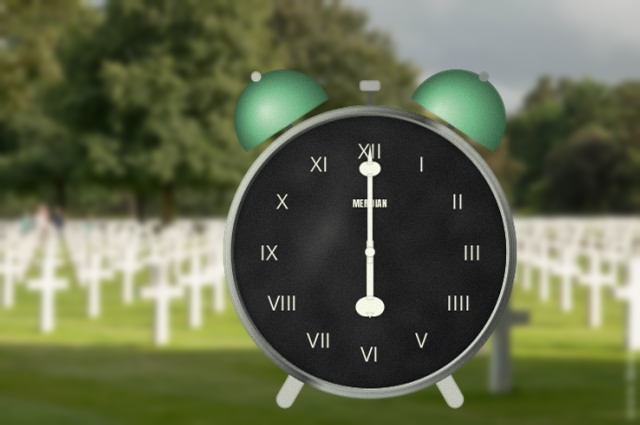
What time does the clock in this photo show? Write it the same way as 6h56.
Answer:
6h00
